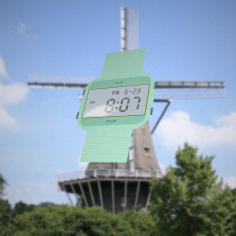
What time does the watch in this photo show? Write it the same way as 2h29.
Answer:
8h07
